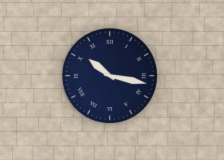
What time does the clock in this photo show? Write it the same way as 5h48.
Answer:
10h17
